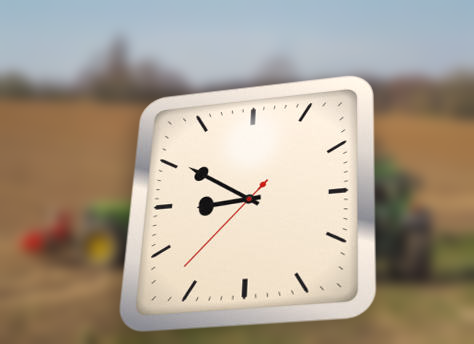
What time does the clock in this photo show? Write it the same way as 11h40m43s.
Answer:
8h50m37s
